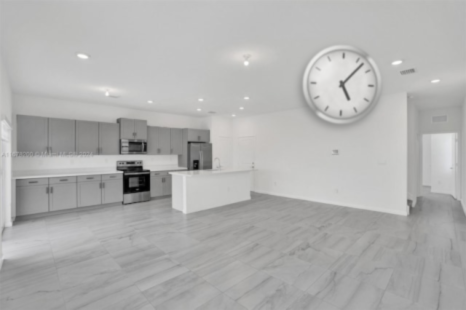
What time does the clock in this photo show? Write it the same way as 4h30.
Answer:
5h07
